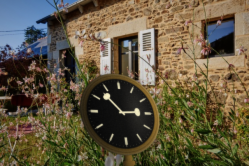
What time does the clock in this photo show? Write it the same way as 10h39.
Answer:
2h53
